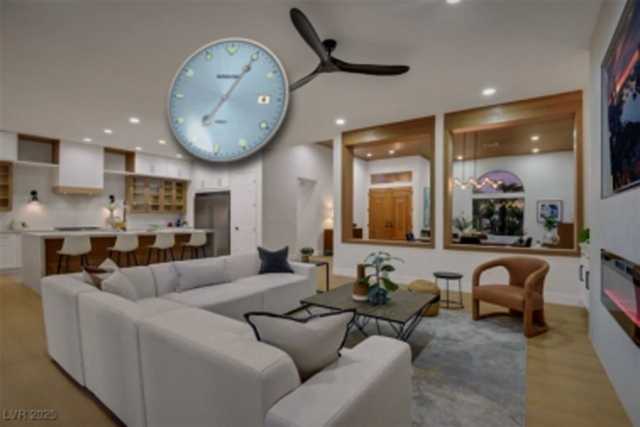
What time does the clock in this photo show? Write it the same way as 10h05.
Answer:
7h05
